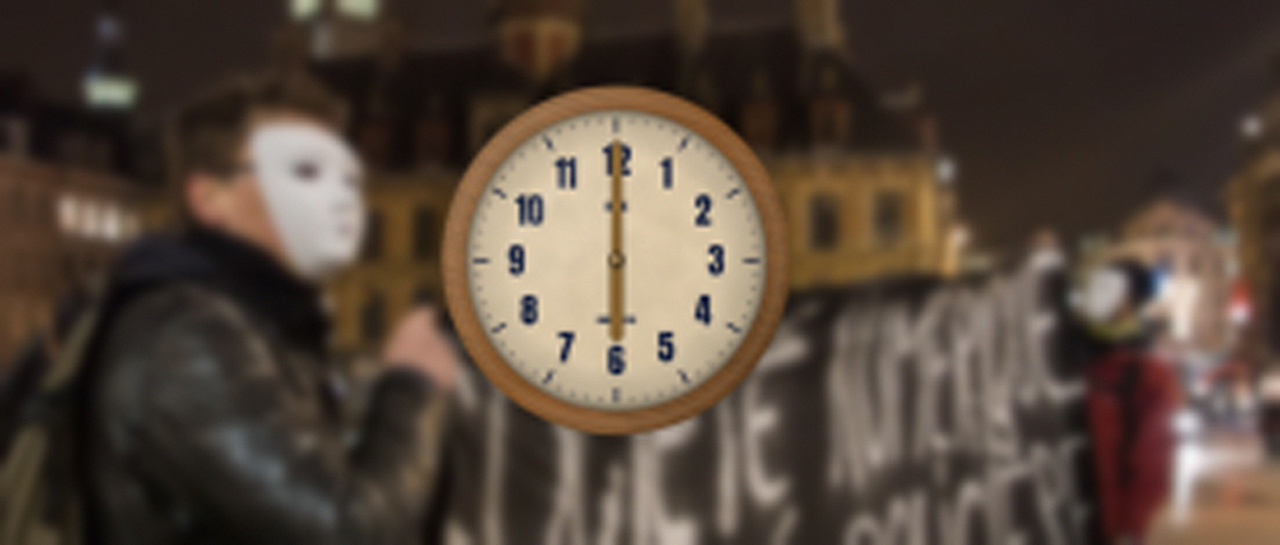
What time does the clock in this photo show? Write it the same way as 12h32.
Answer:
6h00
